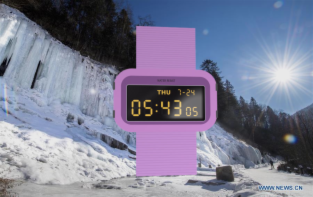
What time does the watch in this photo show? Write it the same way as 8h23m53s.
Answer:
5h43m05s
